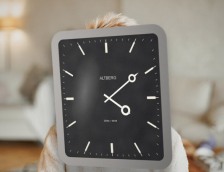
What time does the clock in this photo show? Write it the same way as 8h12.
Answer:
4h09
